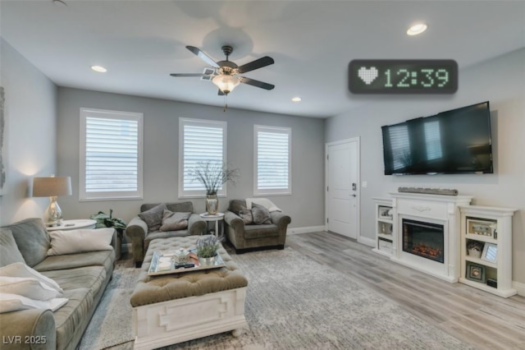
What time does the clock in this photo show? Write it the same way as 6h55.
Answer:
12h39
